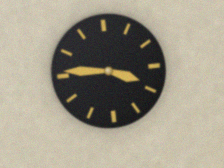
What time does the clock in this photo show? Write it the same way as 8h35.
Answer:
3h46
